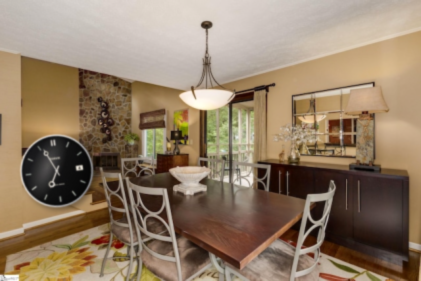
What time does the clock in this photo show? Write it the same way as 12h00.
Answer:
6h56
